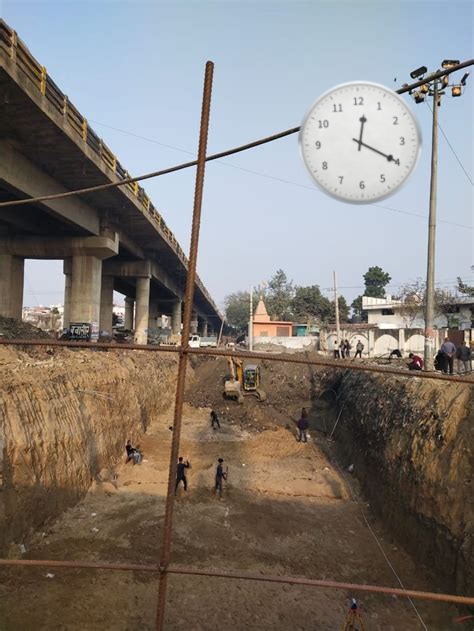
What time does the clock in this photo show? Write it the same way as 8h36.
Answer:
12h20
